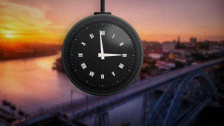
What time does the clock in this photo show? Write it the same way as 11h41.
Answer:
2h59
